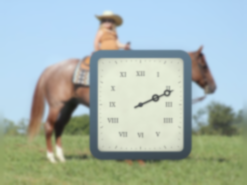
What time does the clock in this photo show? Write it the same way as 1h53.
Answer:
2h11
